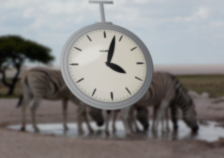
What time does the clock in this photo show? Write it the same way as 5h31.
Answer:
4h03
